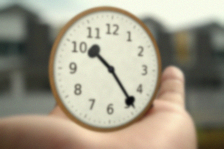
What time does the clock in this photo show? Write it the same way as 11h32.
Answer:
10h24
